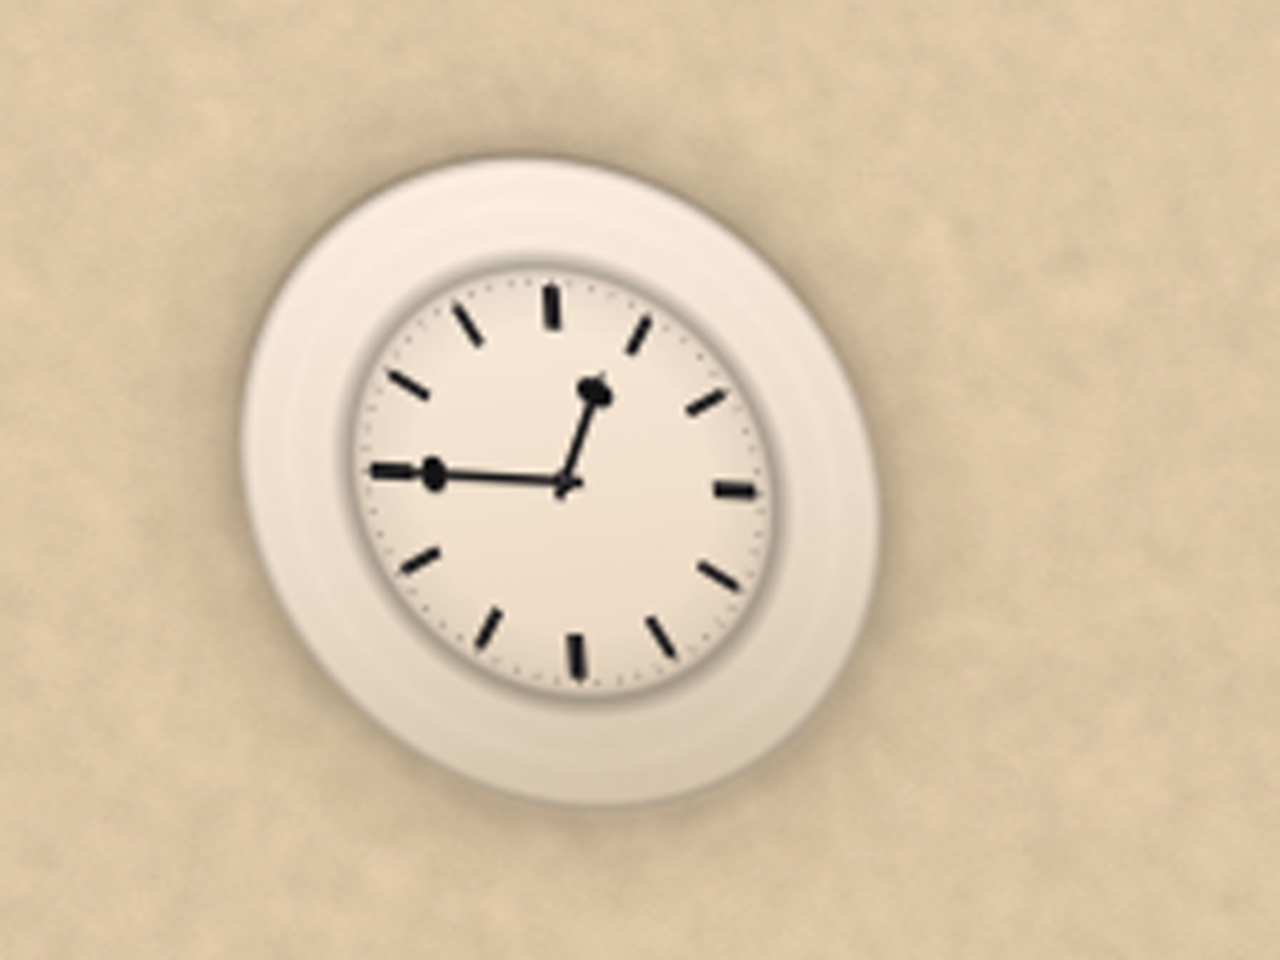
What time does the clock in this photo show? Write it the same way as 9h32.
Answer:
12h45
